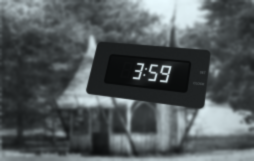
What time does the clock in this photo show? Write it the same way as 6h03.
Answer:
3h59
